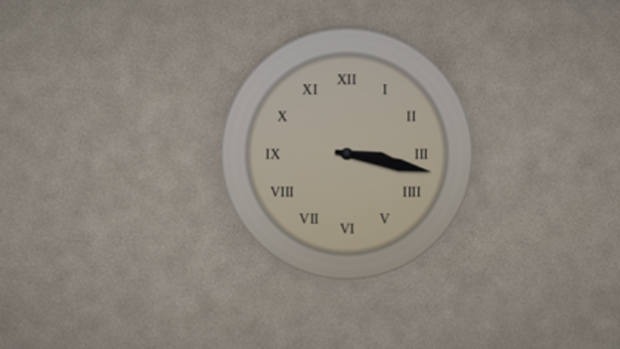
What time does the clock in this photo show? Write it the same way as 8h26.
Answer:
3h17
